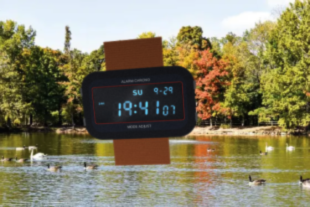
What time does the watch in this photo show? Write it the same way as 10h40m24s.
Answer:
19h41m07s
